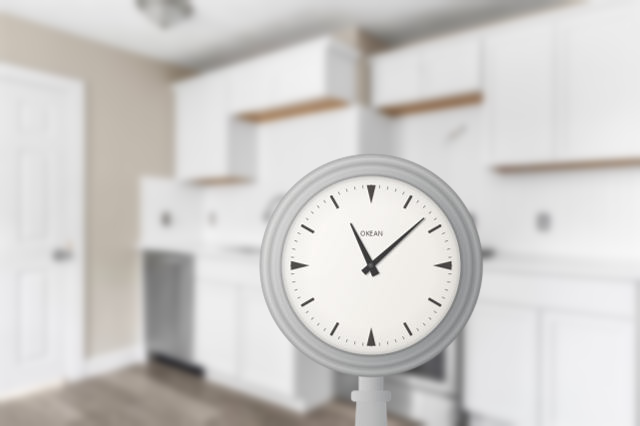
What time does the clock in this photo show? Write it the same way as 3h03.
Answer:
11h08
